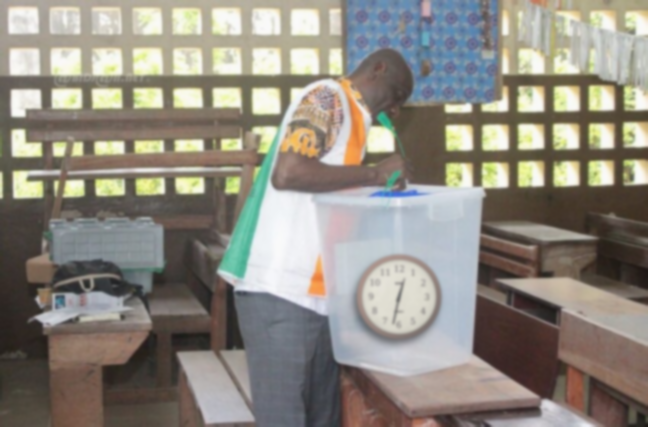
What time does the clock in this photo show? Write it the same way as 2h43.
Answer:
12h32
